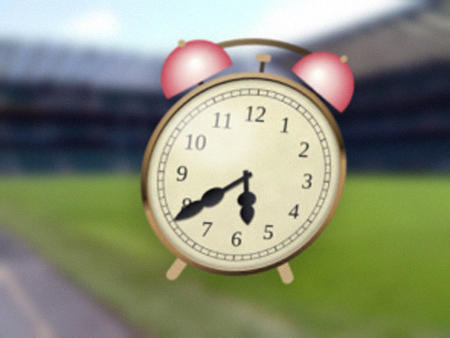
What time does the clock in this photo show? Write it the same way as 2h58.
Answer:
5h39
